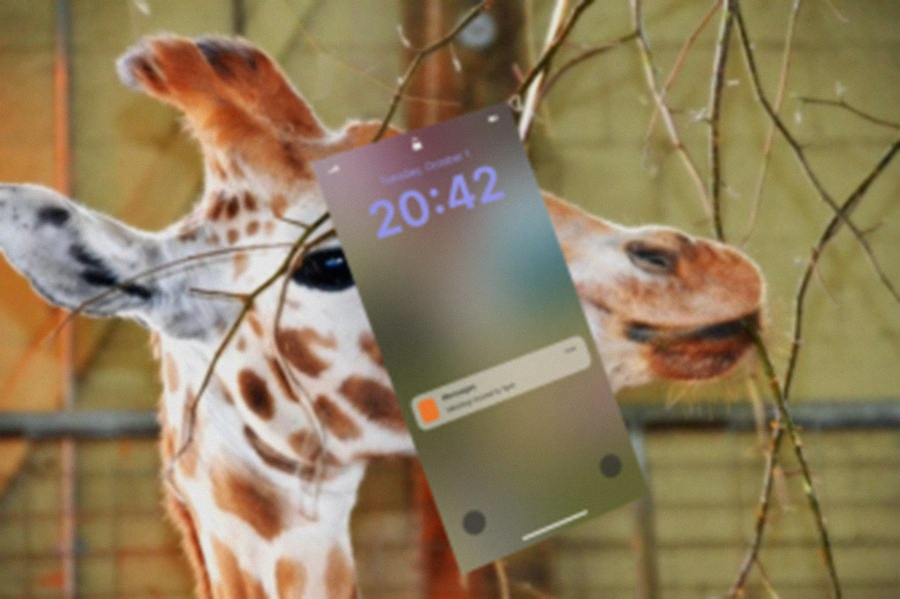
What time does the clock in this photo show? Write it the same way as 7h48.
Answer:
20h42
